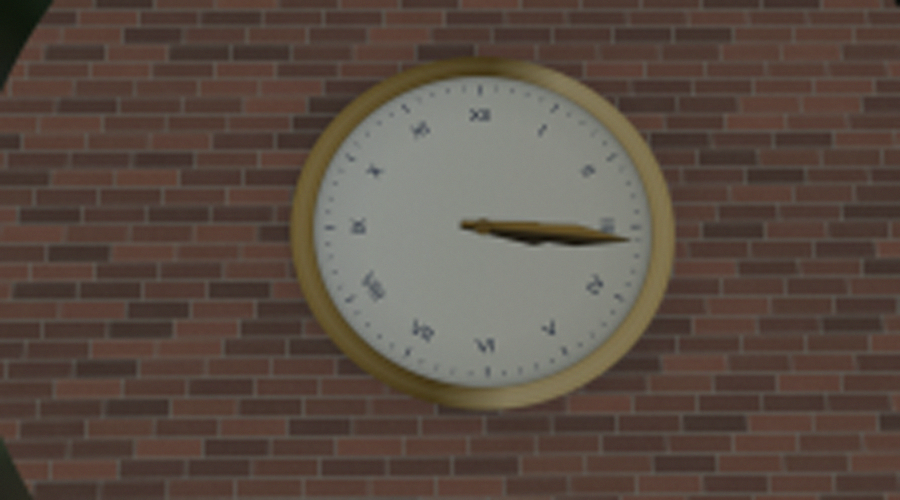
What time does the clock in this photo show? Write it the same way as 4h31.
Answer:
3h16
